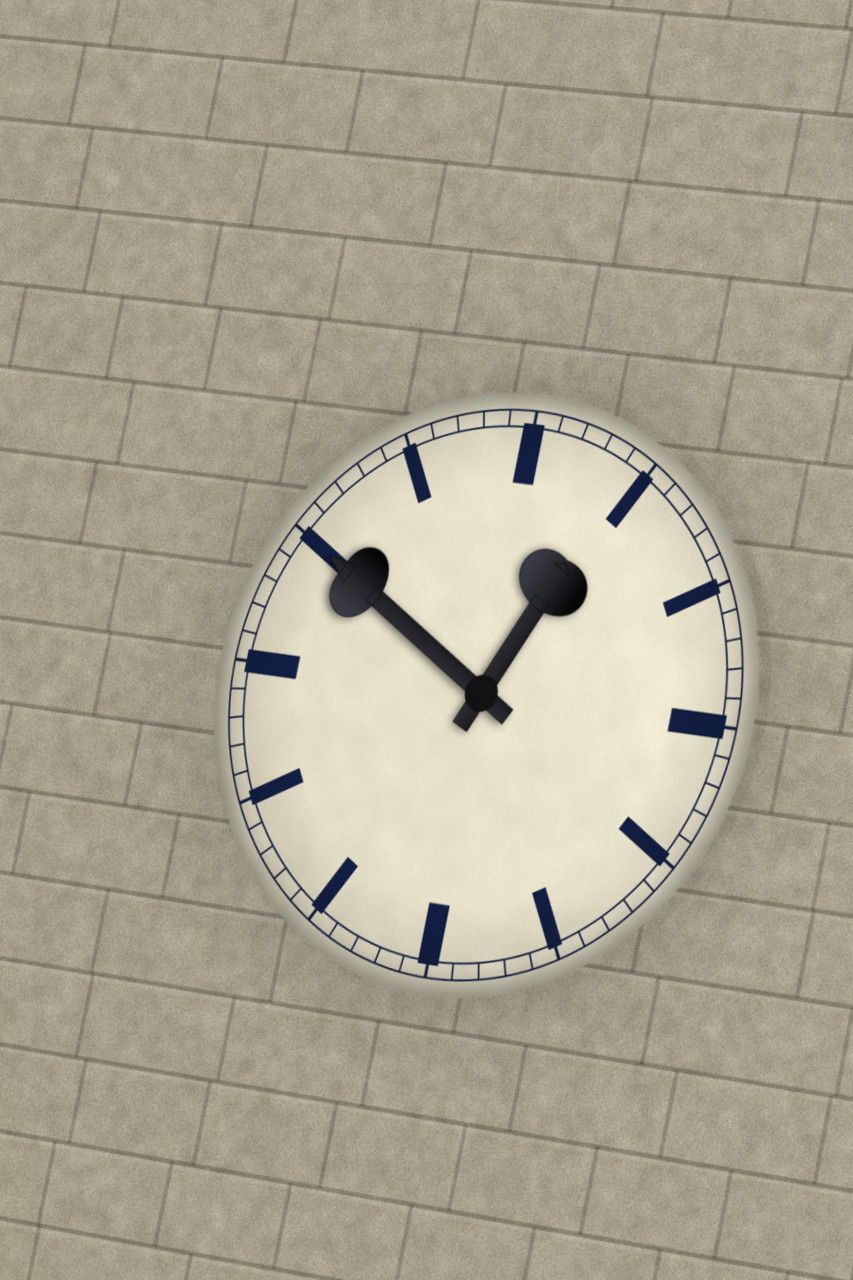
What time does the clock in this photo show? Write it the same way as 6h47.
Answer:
12h50
